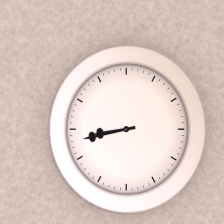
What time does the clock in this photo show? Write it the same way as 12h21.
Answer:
8h43
